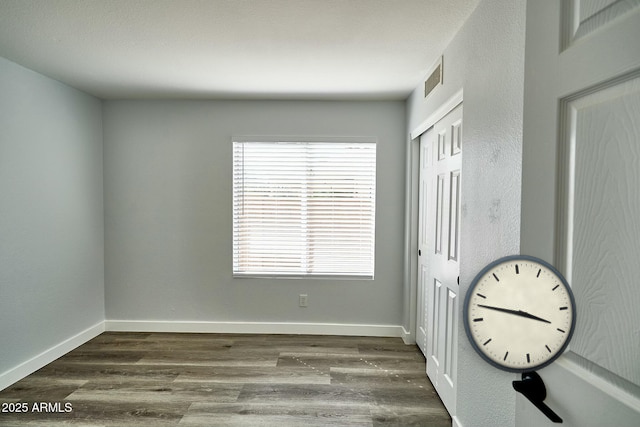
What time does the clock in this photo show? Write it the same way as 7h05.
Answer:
3h48
